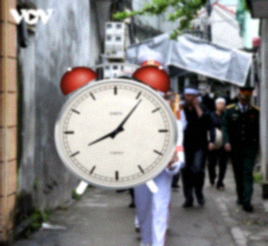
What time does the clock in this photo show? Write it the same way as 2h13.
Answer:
8h06
